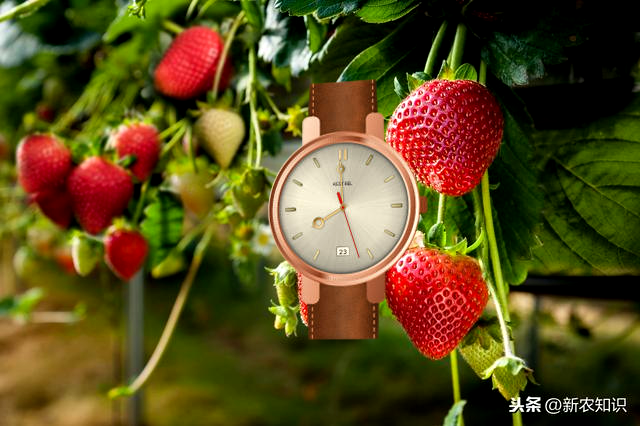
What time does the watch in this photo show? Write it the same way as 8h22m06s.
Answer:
7h59m27s
